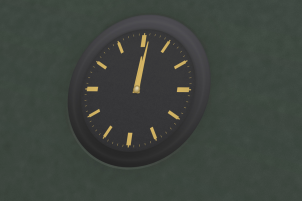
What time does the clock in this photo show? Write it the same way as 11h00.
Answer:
12h01
